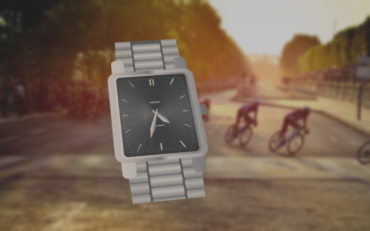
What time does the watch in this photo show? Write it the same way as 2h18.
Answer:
4h33
